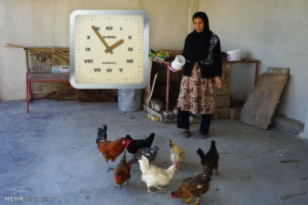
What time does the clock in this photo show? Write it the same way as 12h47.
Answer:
1h54
